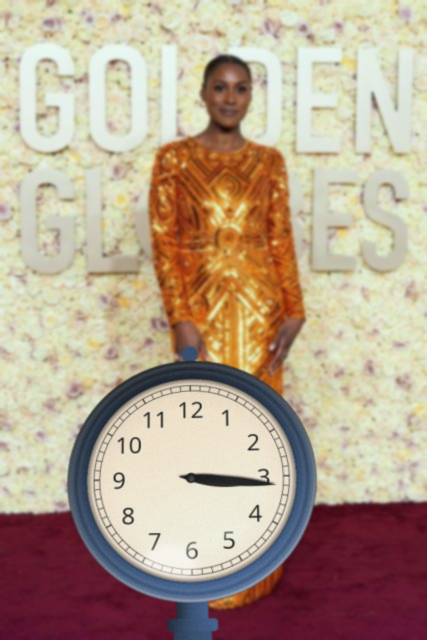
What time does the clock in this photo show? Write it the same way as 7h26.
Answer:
3h16
